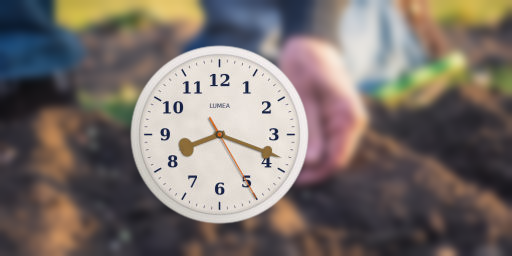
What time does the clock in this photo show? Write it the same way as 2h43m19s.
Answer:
8h18m25s
